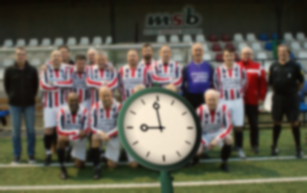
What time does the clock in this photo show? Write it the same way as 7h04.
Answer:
8h59
